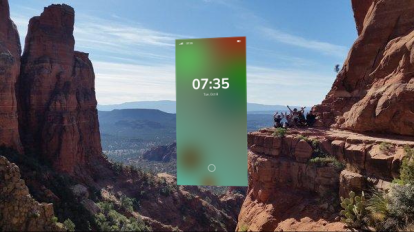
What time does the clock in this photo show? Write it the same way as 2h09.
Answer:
7h35
